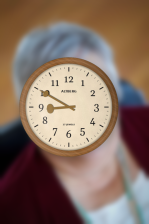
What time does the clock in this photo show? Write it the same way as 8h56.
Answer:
8h50
